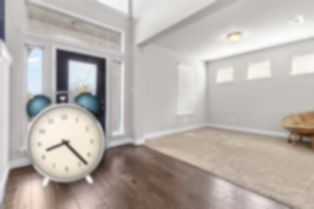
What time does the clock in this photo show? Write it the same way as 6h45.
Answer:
8h23
